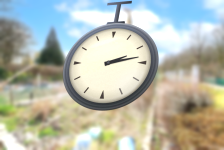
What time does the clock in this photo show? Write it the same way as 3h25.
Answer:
2h13
